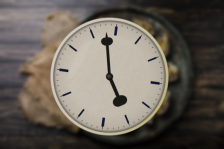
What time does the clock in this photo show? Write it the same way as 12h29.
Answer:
4h58
